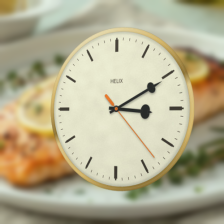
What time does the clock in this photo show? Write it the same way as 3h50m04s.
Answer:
3h10m23s
